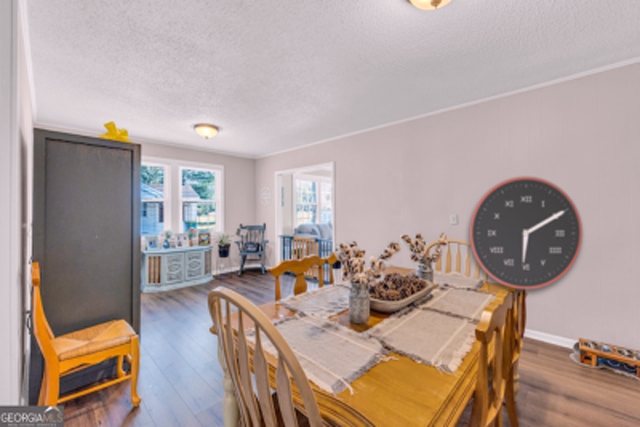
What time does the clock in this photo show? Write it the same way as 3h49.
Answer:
6h10
